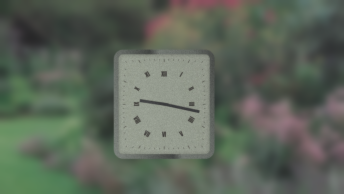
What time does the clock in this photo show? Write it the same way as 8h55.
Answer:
9h17
